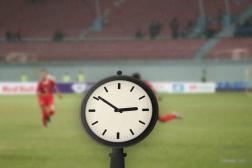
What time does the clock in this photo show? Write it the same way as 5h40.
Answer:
2h51
